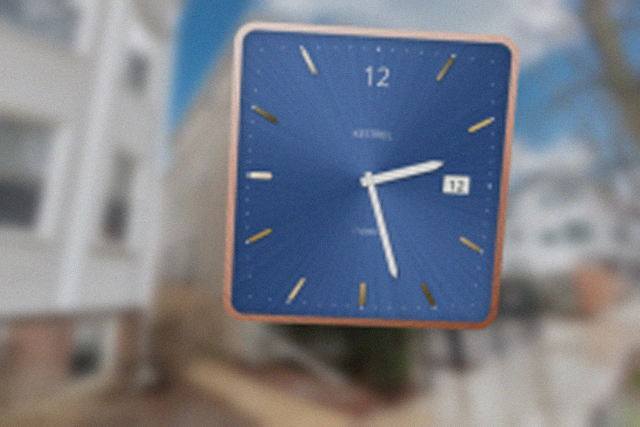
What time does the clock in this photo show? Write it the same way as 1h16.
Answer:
2h27
